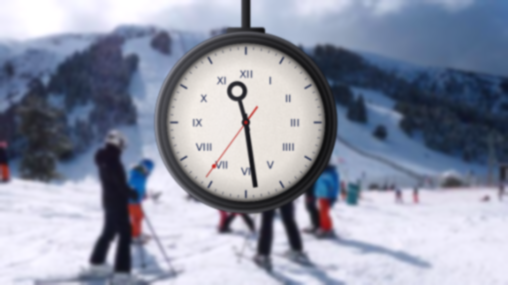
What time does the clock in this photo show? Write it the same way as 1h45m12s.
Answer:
11h28m36s
